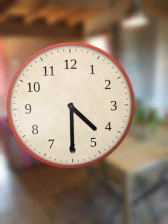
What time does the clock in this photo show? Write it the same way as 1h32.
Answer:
4h30
